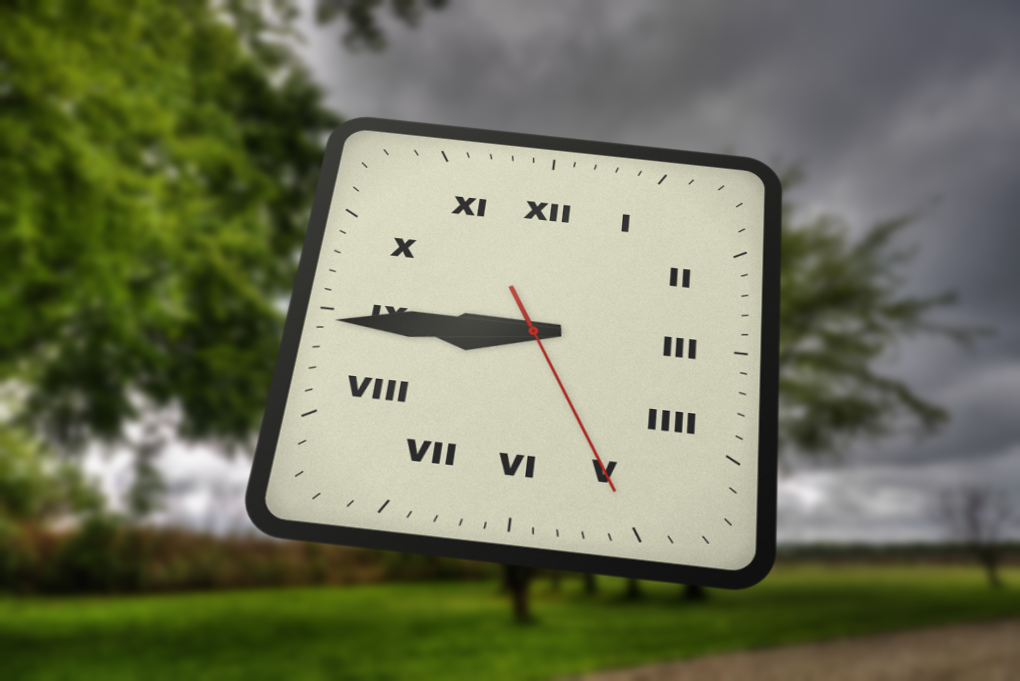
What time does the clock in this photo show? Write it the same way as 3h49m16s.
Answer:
8h44m25s
